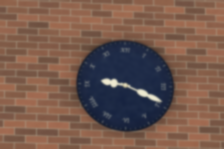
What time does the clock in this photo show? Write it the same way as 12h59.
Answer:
9h19
